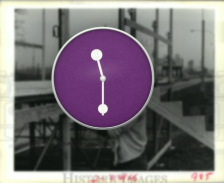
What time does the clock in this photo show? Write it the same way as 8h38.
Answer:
11h30
